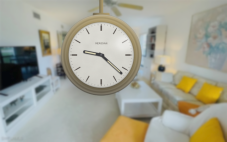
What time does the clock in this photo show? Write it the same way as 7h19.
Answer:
9h22
